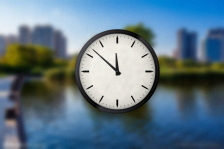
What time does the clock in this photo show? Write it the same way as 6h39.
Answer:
11h52
